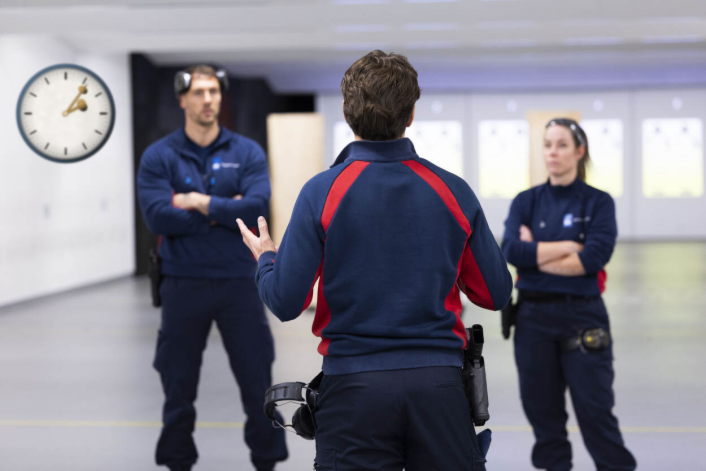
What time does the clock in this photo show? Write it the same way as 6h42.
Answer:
2h06
